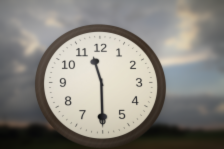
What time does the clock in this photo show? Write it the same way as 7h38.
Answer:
11h30
